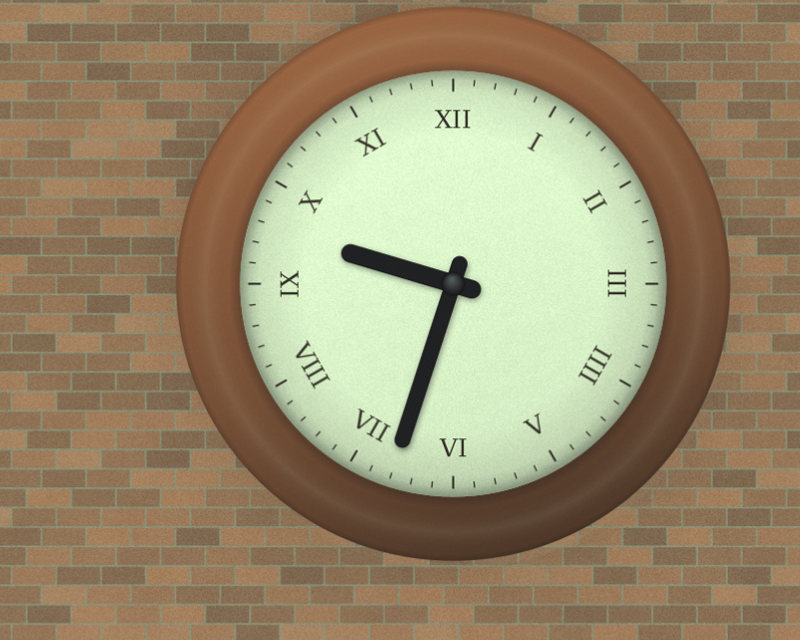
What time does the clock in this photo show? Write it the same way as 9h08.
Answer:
9h33
